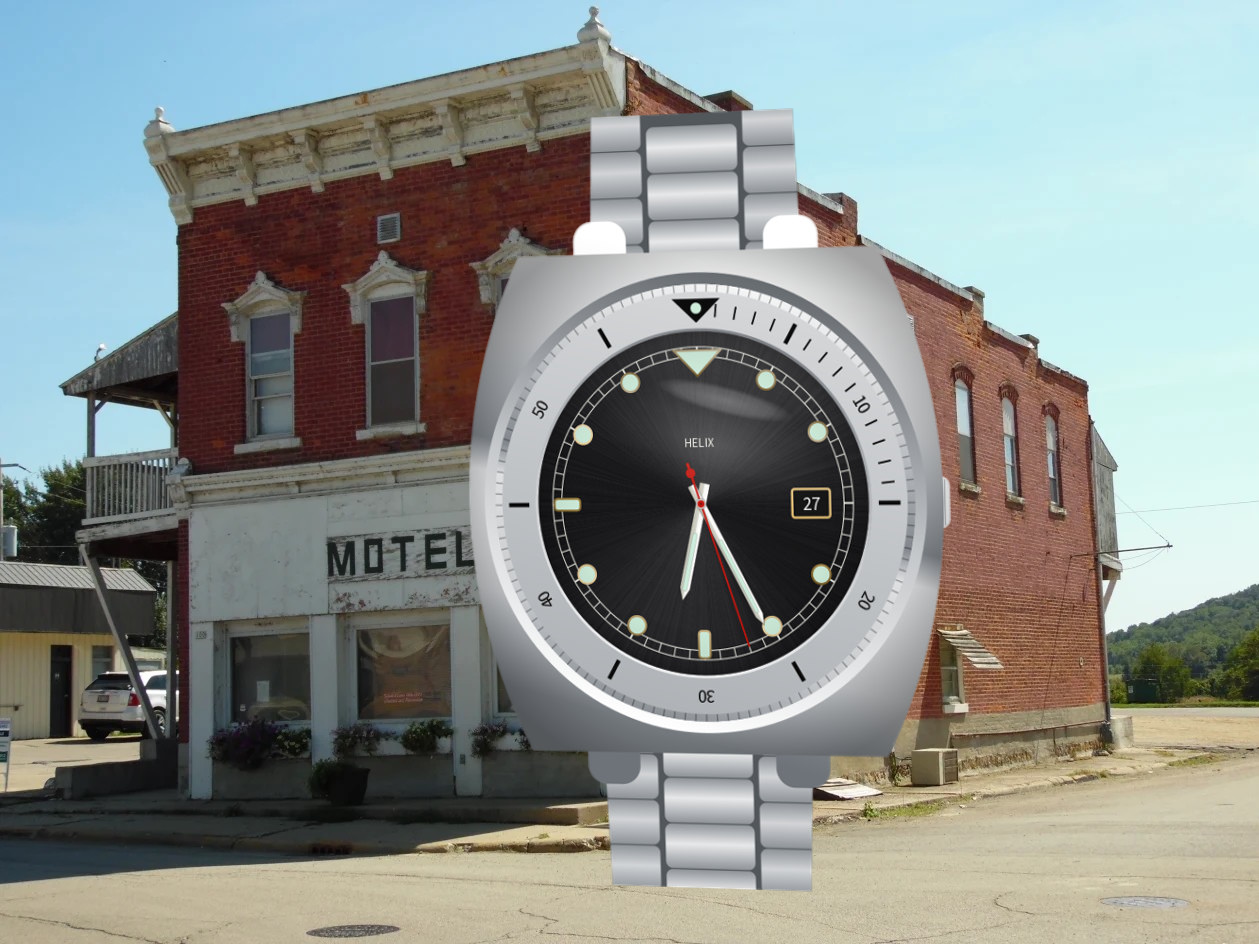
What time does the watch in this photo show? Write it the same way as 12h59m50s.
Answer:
6h25m27s
